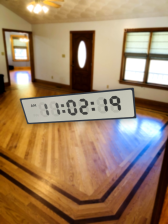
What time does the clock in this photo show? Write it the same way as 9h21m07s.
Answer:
11h02m19s
